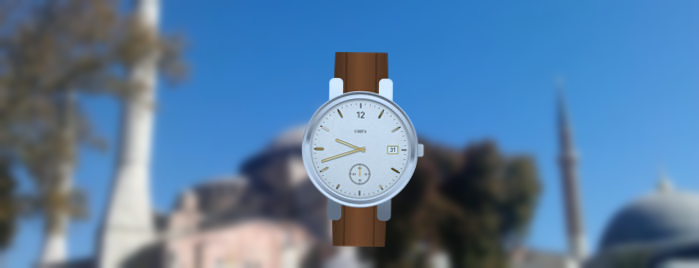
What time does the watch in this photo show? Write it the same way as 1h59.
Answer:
9h42
